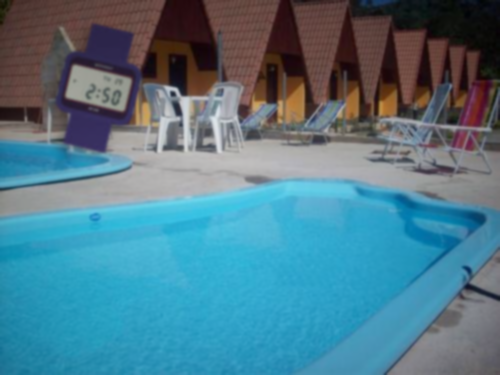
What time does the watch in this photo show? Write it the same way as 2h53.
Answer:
2h50
